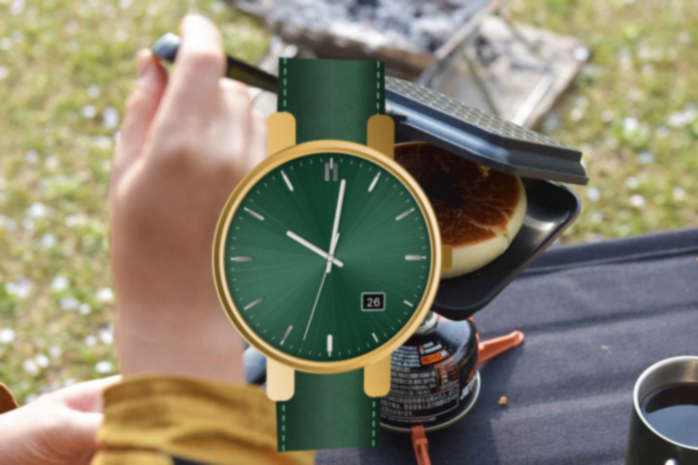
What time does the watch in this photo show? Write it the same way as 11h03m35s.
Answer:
10h01m33s
